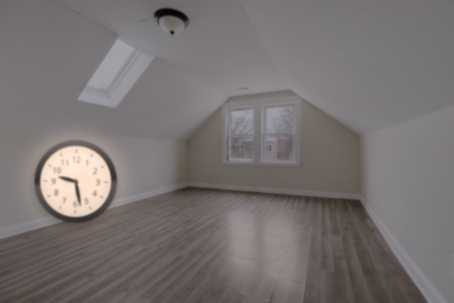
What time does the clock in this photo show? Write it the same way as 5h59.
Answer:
9h28
